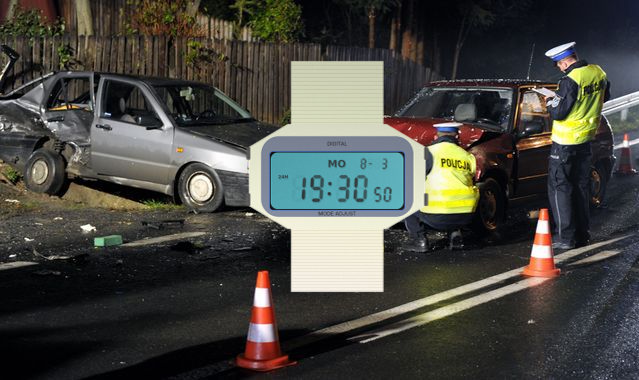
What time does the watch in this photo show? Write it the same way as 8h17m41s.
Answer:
19h30m50s
